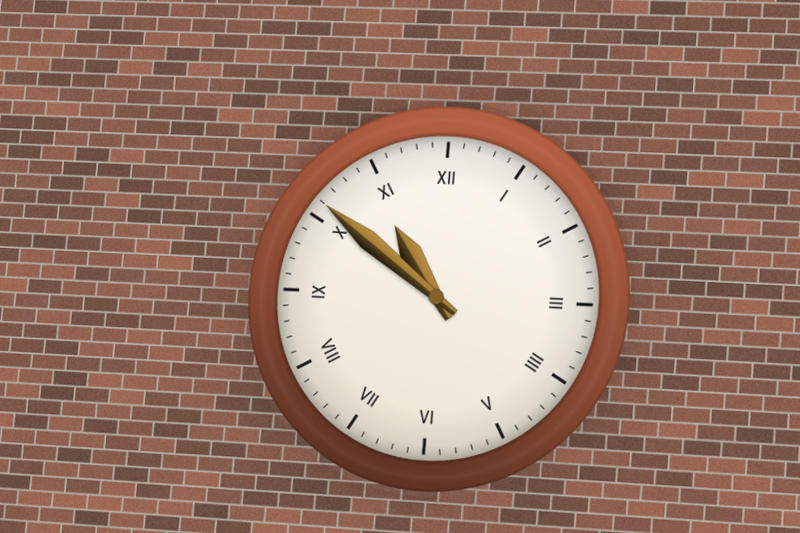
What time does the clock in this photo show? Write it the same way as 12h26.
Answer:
10h51
